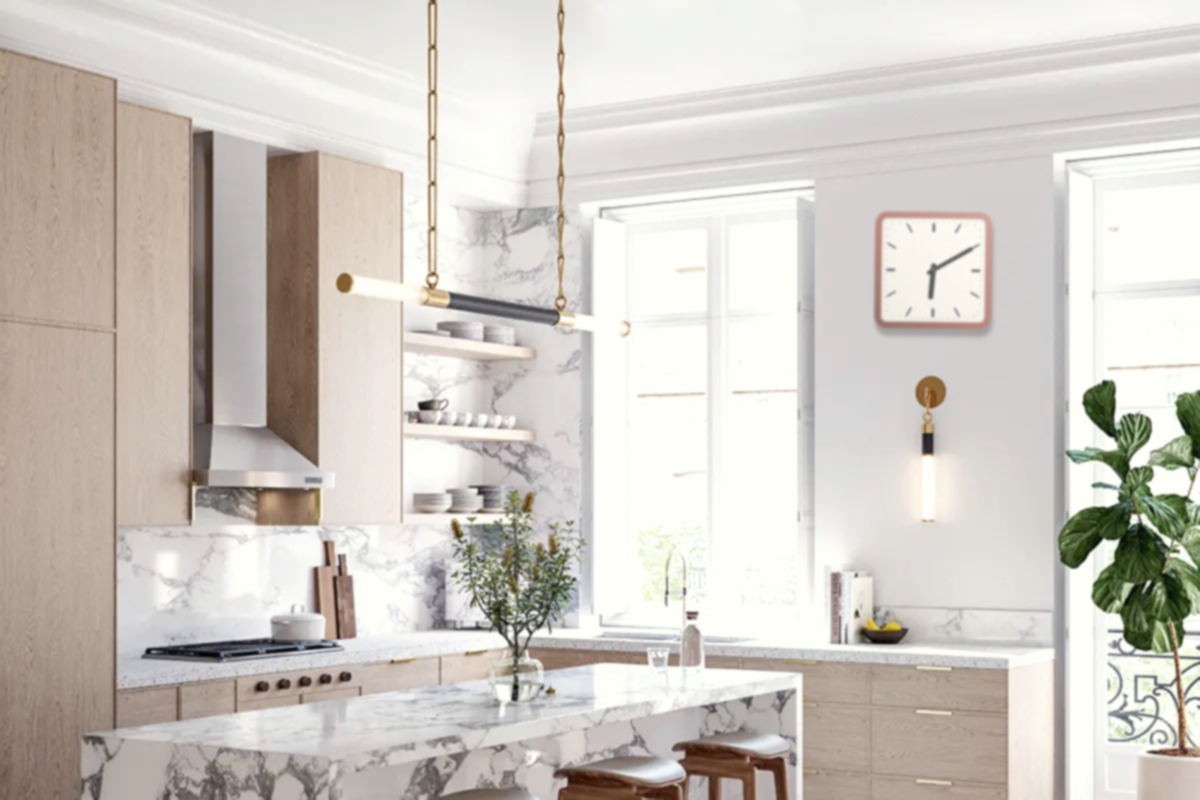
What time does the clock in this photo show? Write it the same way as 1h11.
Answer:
6h10
